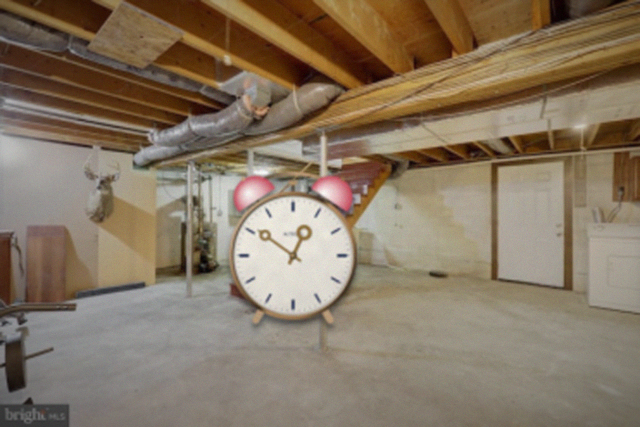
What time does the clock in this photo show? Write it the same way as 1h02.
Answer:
12h51
